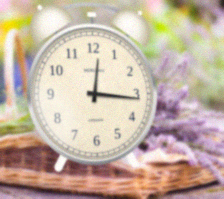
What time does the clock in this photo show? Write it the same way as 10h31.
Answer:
12h16
